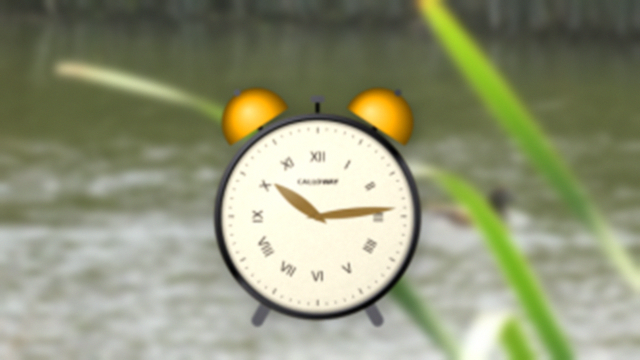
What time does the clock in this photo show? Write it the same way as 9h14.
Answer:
10h14
